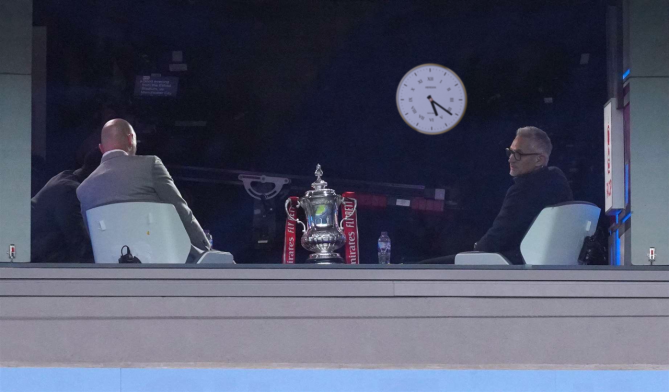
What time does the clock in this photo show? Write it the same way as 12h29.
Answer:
5h21
